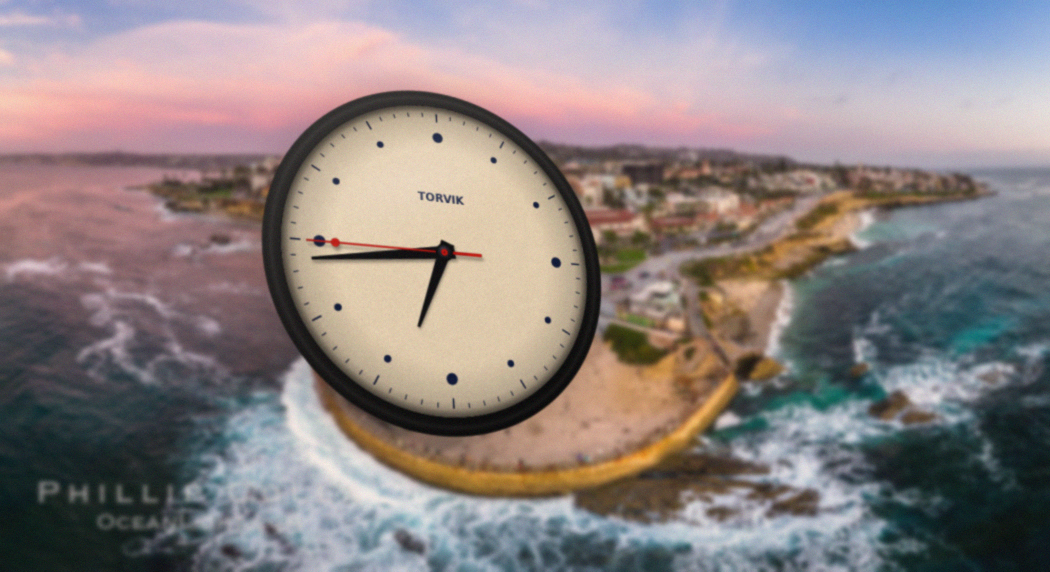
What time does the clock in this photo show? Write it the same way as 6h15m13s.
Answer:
6h43m45s
